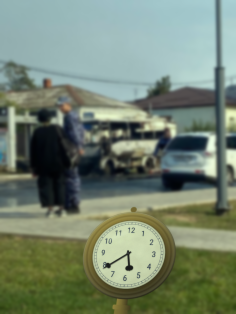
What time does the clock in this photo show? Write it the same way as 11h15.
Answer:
5h39
